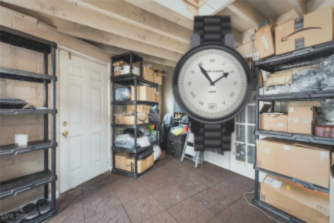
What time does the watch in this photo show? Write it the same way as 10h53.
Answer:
1h54
